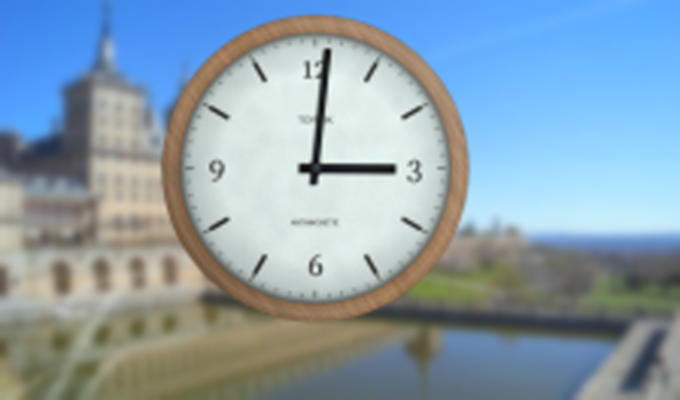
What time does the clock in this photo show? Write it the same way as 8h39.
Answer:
3h01
